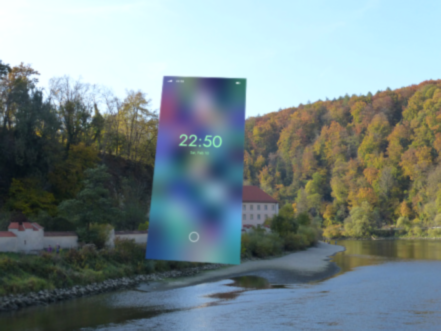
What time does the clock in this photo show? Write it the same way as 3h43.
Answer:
22h50
